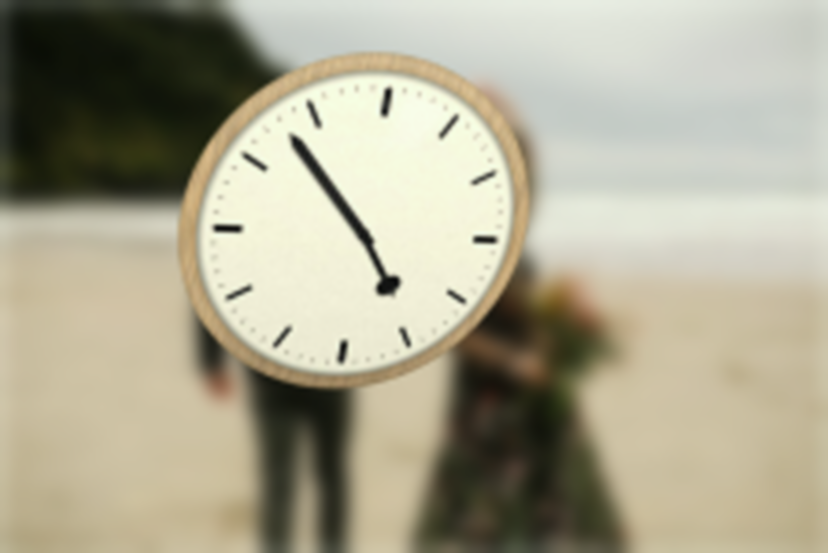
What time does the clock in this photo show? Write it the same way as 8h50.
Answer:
4h53
